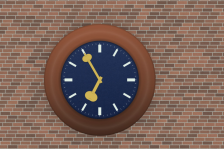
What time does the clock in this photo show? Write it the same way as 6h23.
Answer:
6h55
